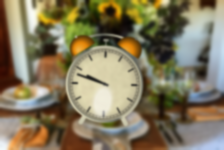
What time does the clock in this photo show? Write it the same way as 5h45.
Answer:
9h48
